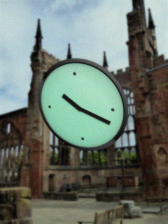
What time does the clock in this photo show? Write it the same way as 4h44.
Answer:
10h19
